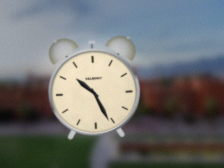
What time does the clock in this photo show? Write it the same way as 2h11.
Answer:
10h26
